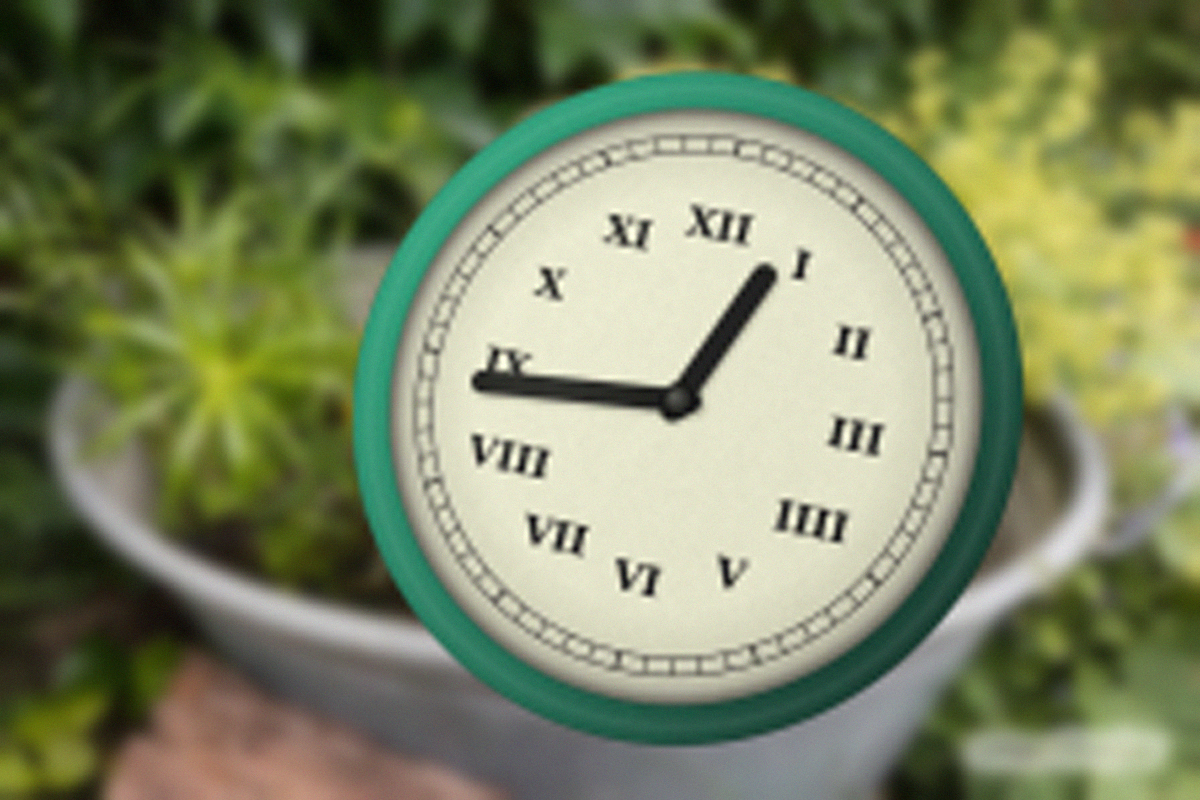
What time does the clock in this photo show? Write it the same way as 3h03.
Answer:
12h44
